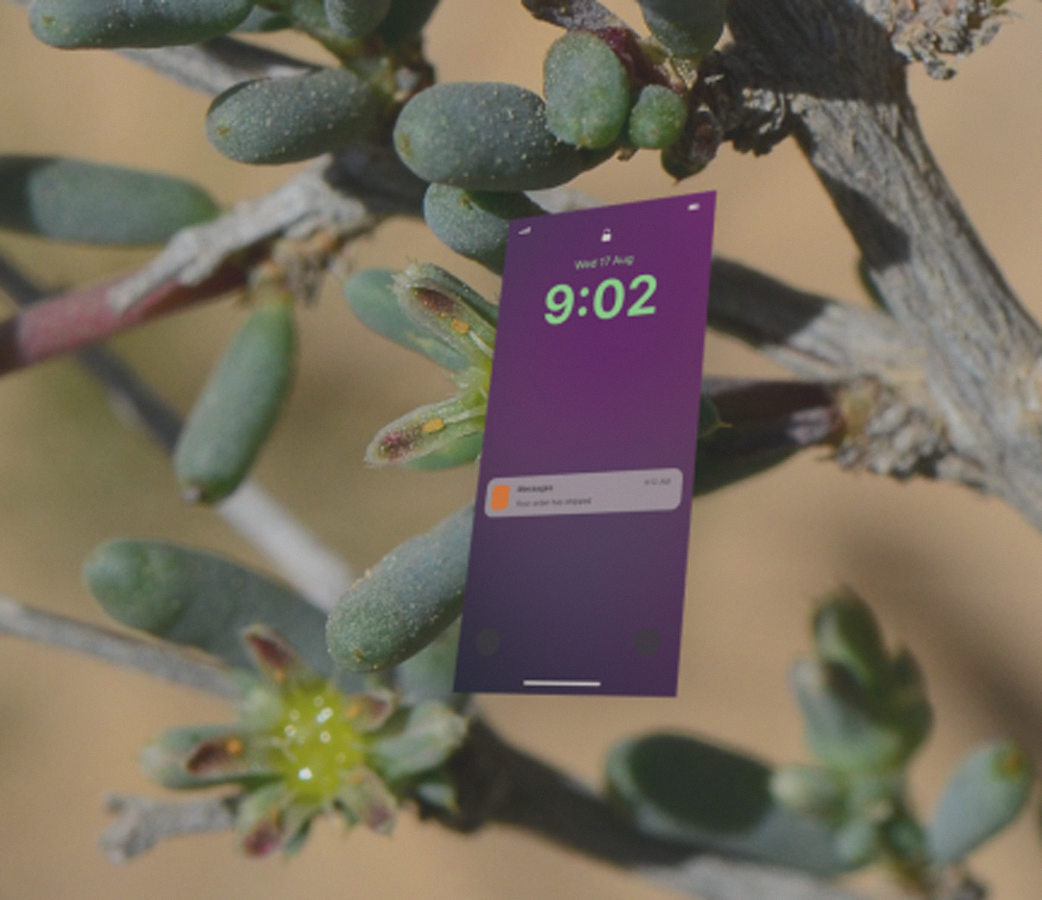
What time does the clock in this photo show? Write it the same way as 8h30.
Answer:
9h02
